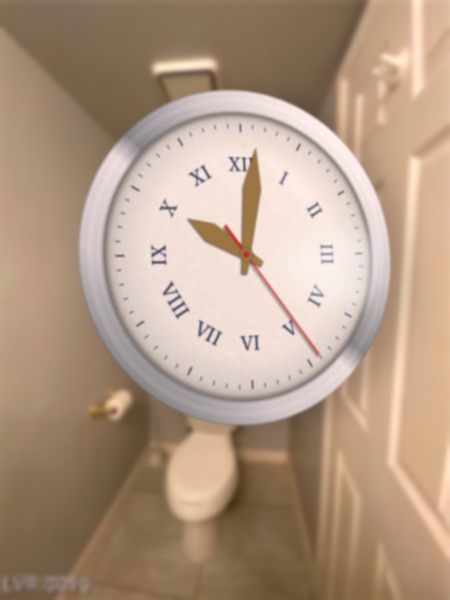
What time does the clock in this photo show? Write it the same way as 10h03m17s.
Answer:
10h01m24s
